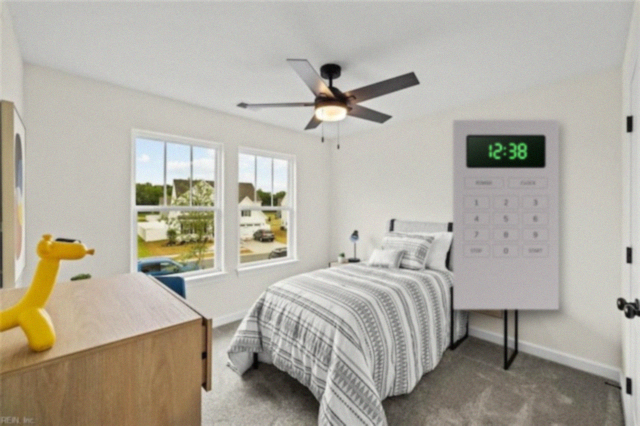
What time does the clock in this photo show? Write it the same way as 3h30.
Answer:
12h38
